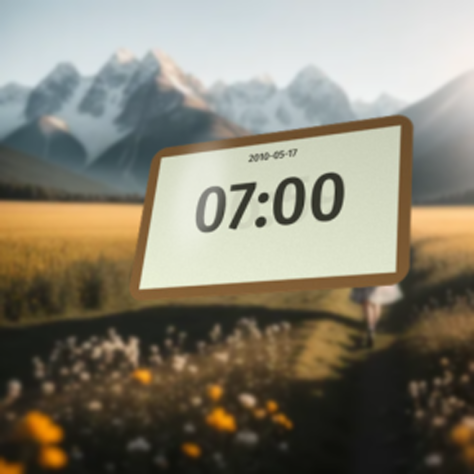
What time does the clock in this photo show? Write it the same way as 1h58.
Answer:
7h00
